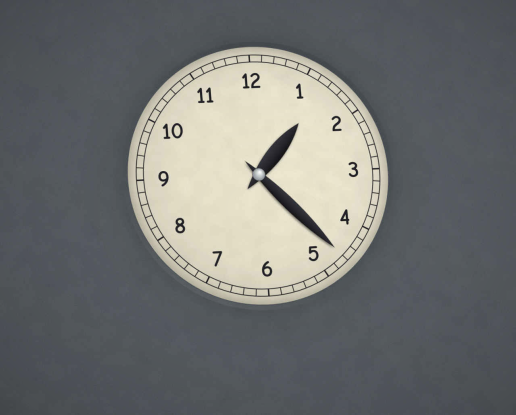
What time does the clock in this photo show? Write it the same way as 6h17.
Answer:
1h23
